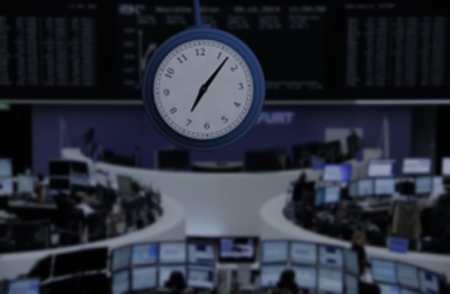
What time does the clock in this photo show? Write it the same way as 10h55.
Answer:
7h07
